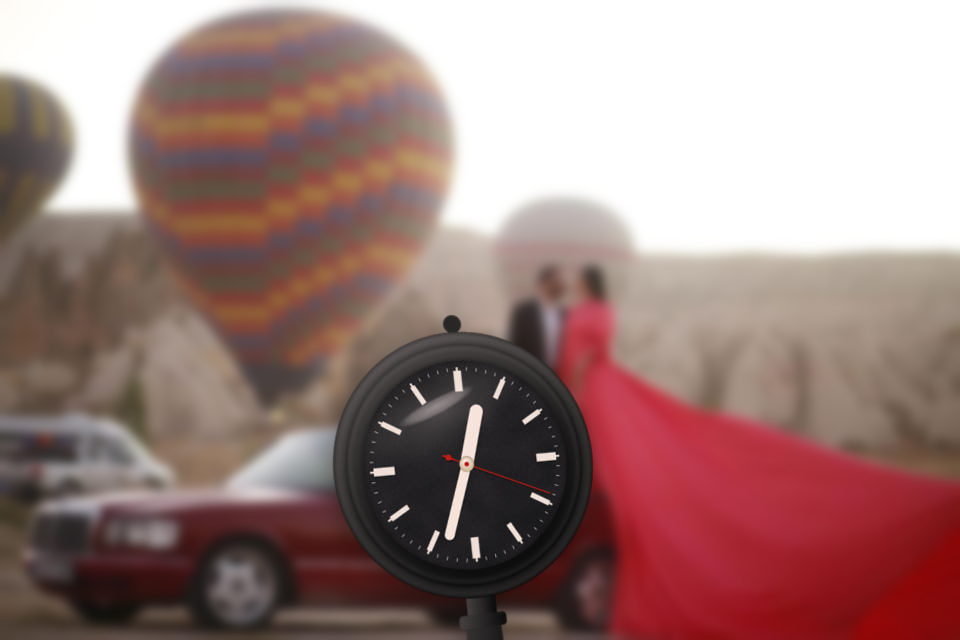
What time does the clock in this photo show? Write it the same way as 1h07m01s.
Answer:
12h33m19s
